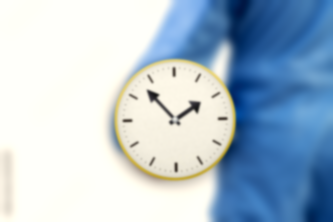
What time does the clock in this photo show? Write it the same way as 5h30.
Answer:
1h53
